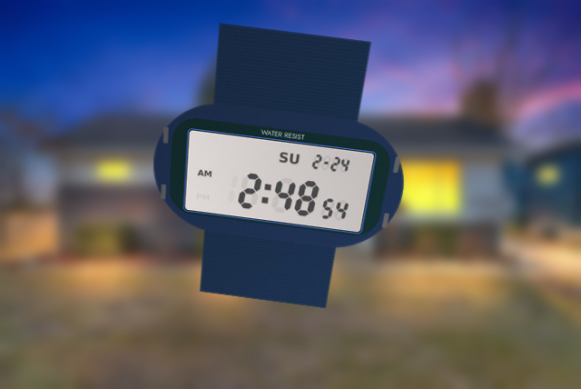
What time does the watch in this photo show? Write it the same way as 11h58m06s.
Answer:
2h48m54s
